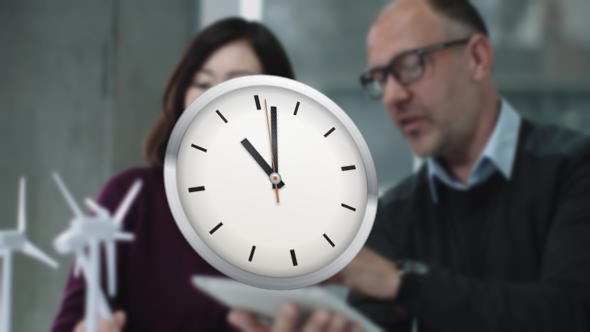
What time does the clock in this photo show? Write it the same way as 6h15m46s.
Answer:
11h02m01s
